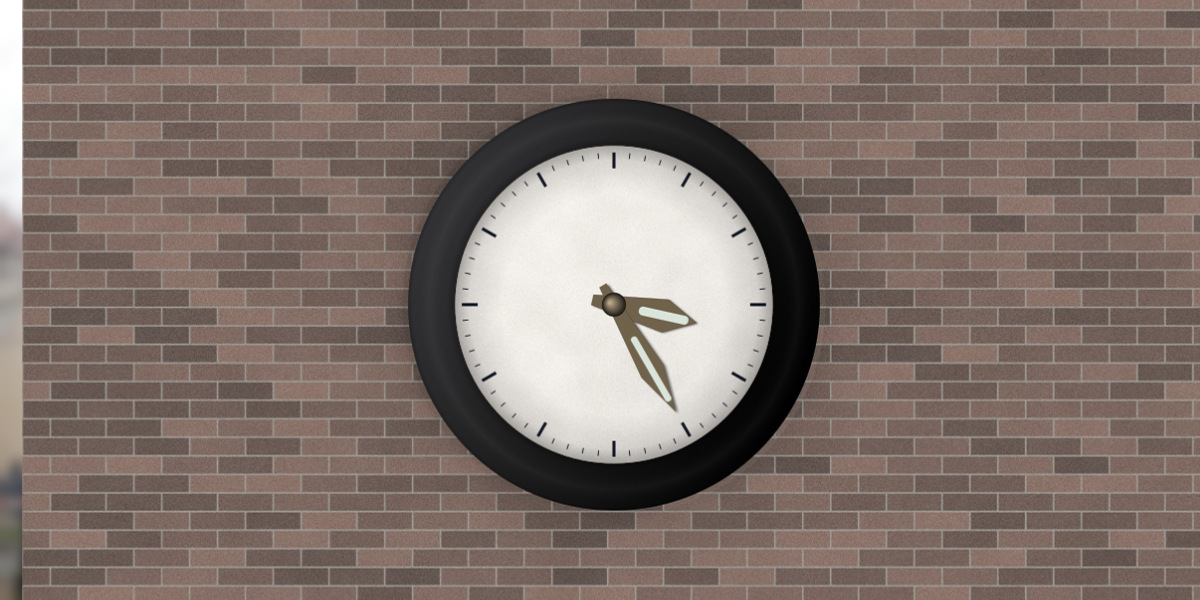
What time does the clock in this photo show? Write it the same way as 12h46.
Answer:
3h25
